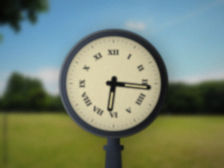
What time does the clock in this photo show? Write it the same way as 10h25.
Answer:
6h16
